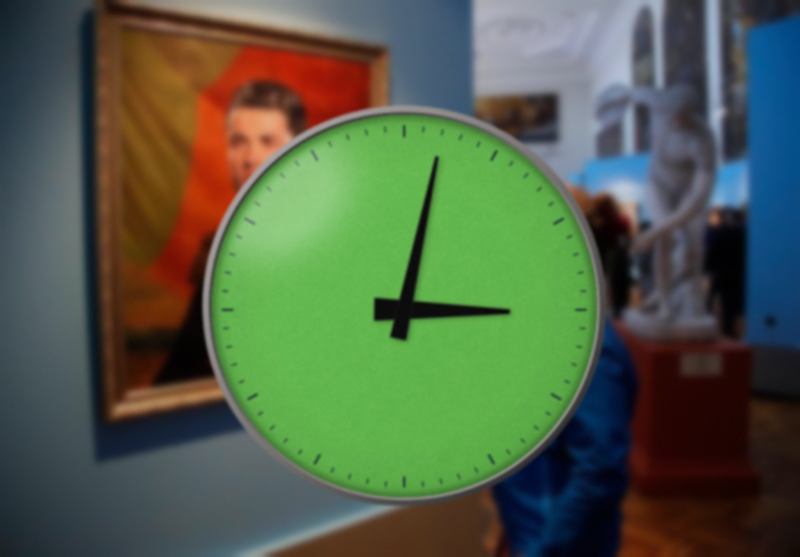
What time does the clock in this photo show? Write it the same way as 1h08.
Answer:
3h02
